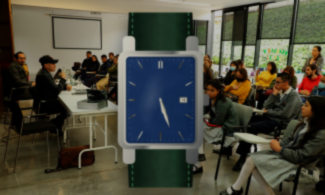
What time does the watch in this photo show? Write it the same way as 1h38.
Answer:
5h27
